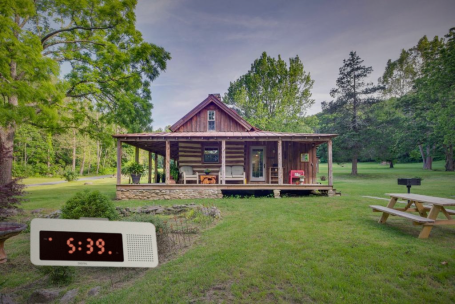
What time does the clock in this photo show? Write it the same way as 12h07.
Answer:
5h39
